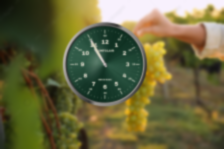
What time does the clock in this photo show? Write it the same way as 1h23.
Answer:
10h55
